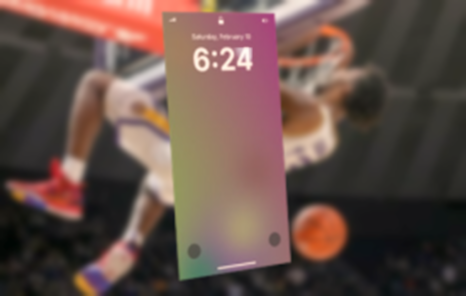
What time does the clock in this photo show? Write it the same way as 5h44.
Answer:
6h24
